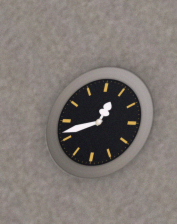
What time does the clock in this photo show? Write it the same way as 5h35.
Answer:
12h42
